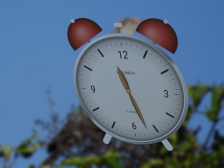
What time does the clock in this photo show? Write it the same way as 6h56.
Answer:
11h27
